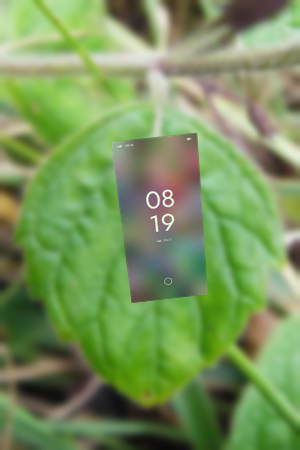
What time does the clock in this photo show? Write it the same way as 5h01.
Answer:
8h19
